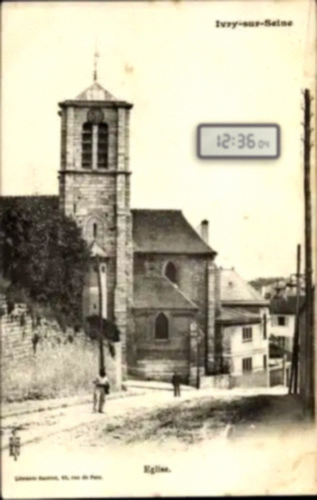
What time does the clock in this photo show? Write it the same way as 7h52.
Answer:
12h36
